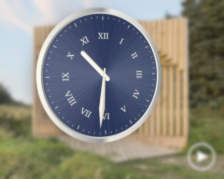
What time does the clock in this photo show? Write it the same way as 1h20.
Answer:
10h31
